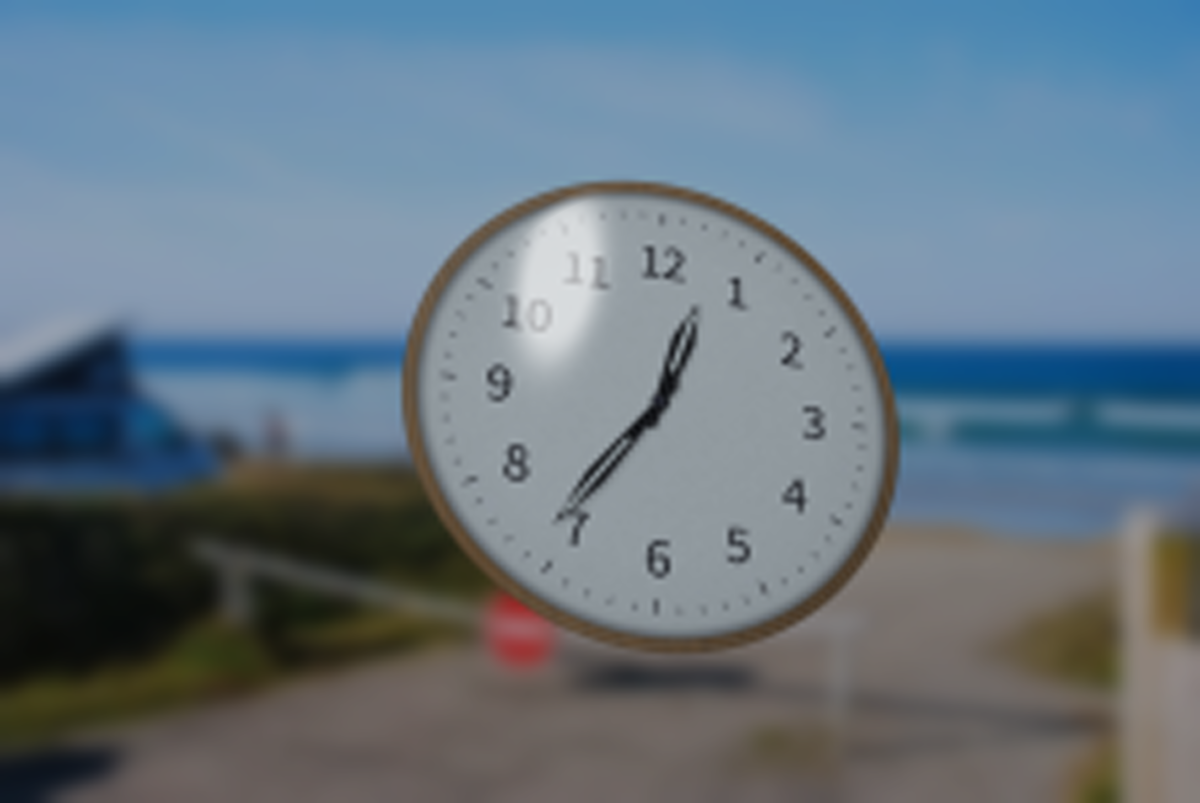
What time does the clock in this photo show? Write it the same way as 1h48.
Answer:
12h36
